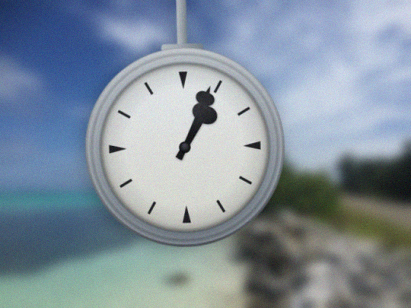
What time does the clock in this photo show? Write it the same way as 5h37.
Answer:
1h04
